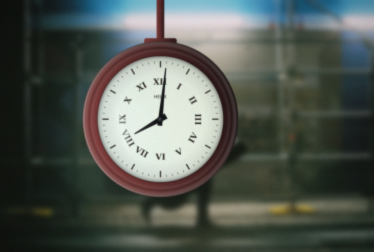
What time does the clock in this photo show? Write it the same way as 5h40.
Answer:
8h01
